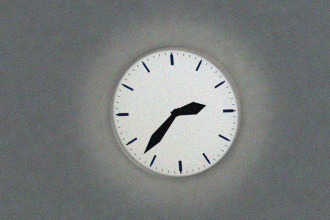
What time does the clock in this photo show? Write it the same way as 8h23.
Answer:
2h37
